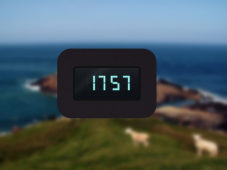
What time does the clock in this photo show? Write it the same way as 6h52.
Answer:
17h57
